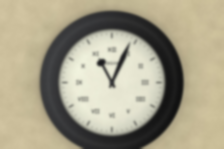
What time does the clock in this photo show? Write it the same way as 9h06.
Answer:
11h04
